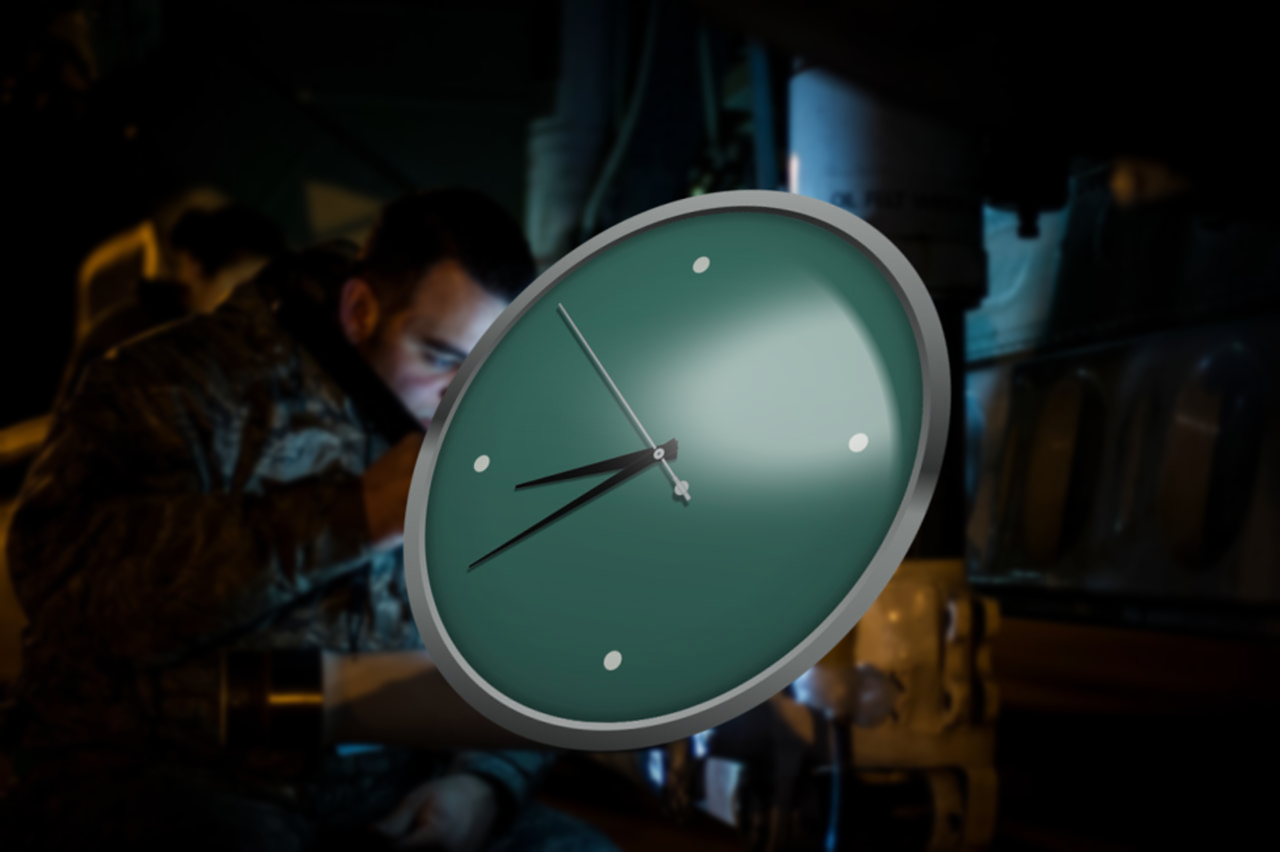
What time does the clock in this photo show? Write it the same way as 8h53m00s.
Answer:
8h39m53s
